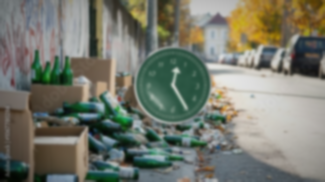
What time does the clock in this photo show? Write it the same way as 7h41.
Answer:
12h25
